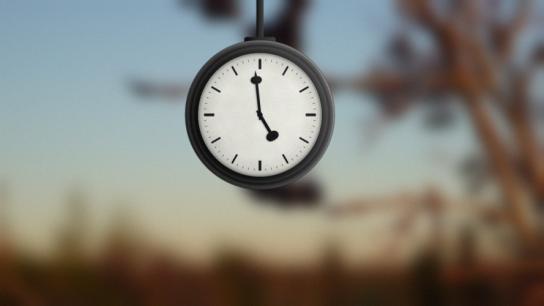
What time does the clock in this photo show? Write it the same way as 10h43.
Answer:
4h59
